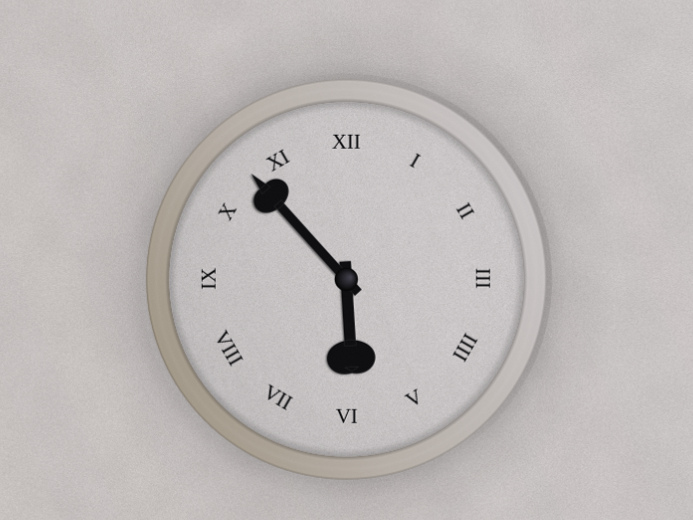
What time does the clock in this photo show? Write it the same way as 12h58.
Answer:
5h53
